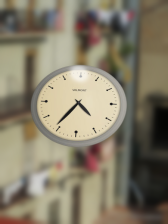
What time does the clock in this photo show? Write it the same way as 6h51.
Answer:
4h36
